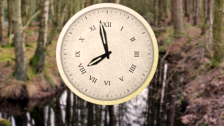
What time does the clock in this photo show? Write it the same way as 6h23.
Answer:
7h58
